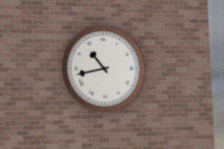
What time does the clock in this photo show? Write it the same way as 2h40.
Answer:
10h43
